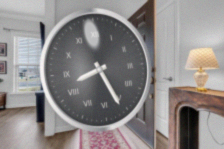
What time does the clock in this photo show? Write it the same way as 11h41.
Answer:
8h26
